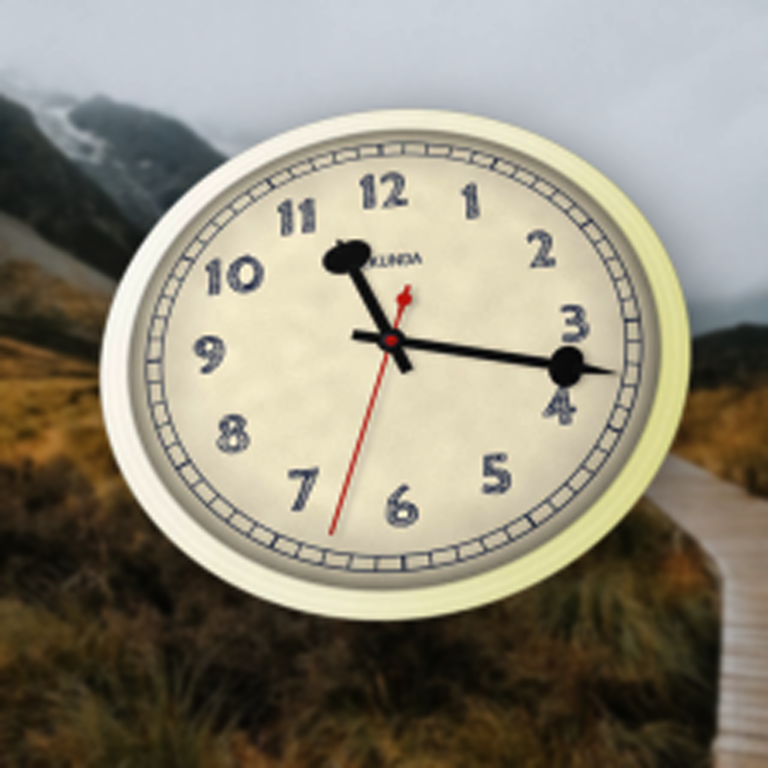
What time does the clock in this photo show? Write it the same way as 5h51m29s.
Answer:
11h17m33s
